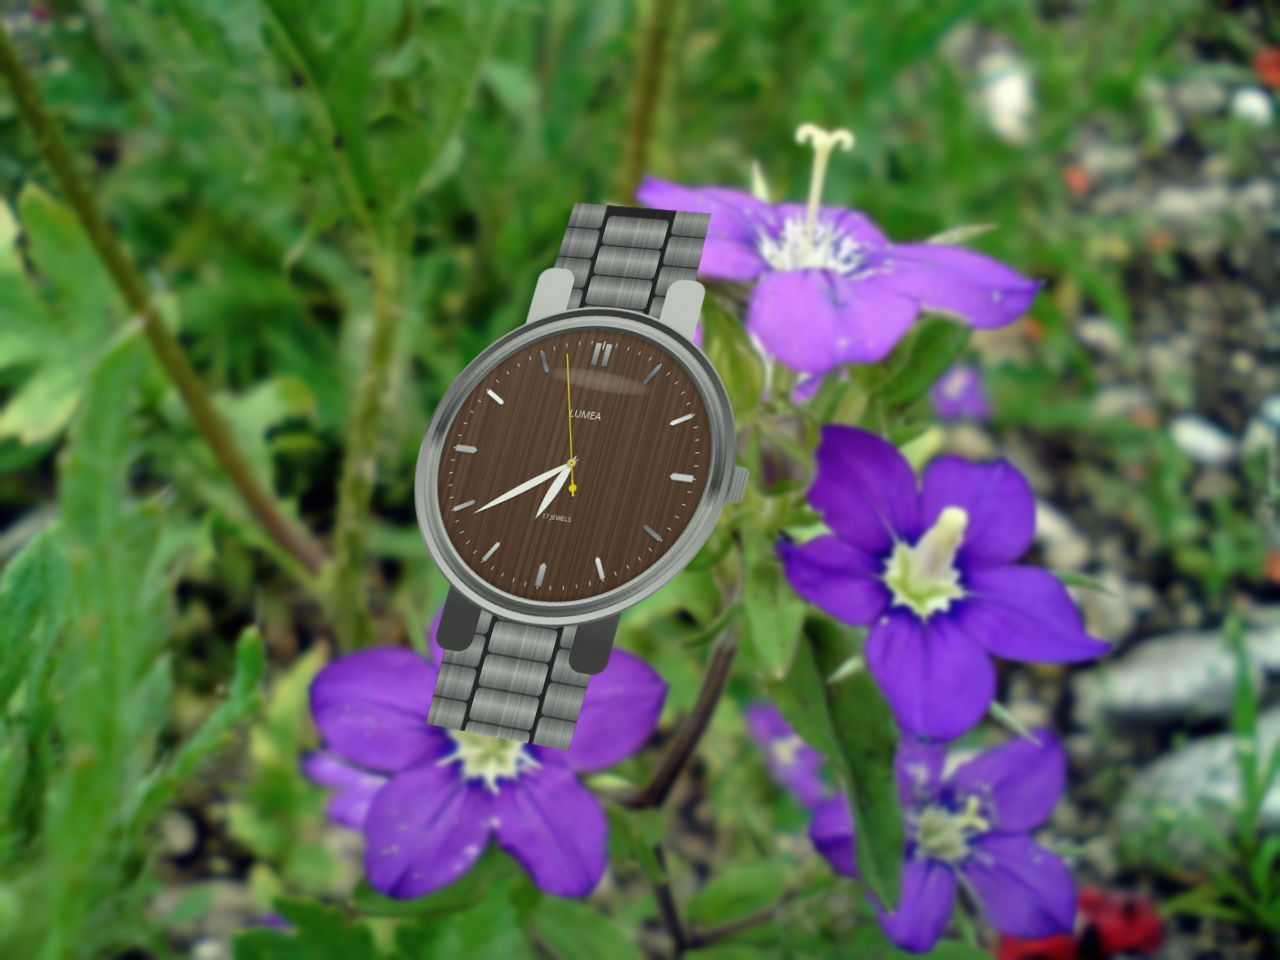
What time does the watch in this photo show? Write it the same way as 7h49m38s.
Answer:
6h38m57s
